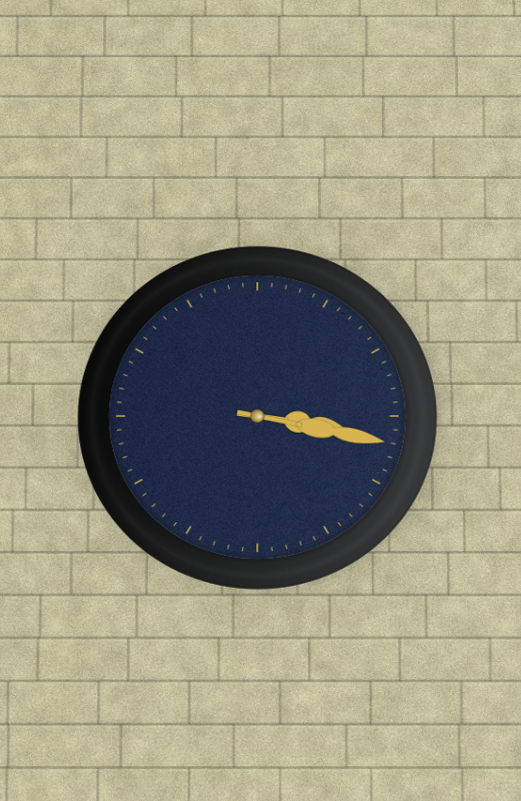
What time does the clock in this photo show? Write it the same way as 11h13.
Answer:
3h17
